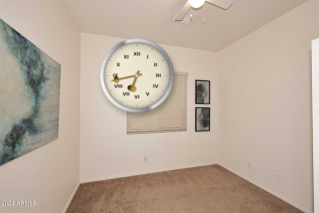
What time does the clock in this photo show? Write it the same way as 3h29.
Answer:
6h43
